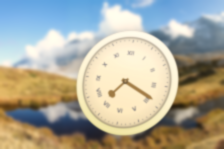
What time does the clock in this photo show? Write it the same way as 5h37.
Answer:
7h19
